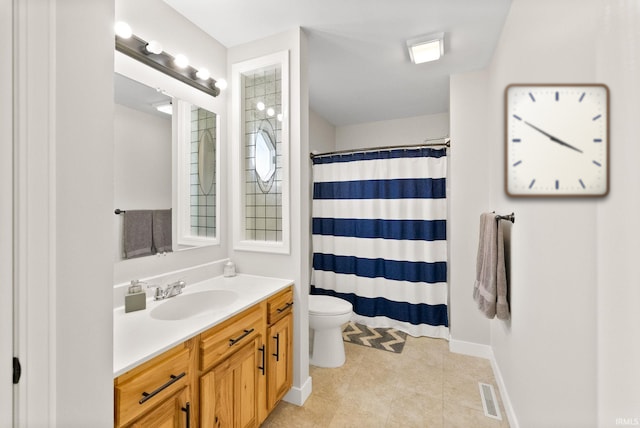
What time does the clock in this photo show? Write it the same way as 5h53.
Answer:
3h50
